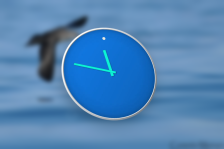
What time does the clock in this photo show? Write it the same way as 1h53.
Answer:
11h48
